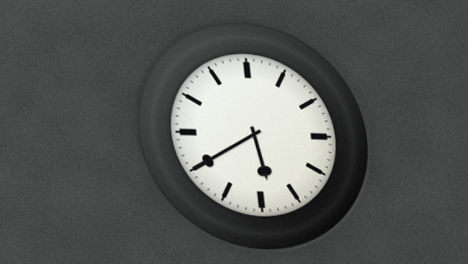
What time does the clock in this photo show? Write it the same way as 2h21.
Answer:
5h40
